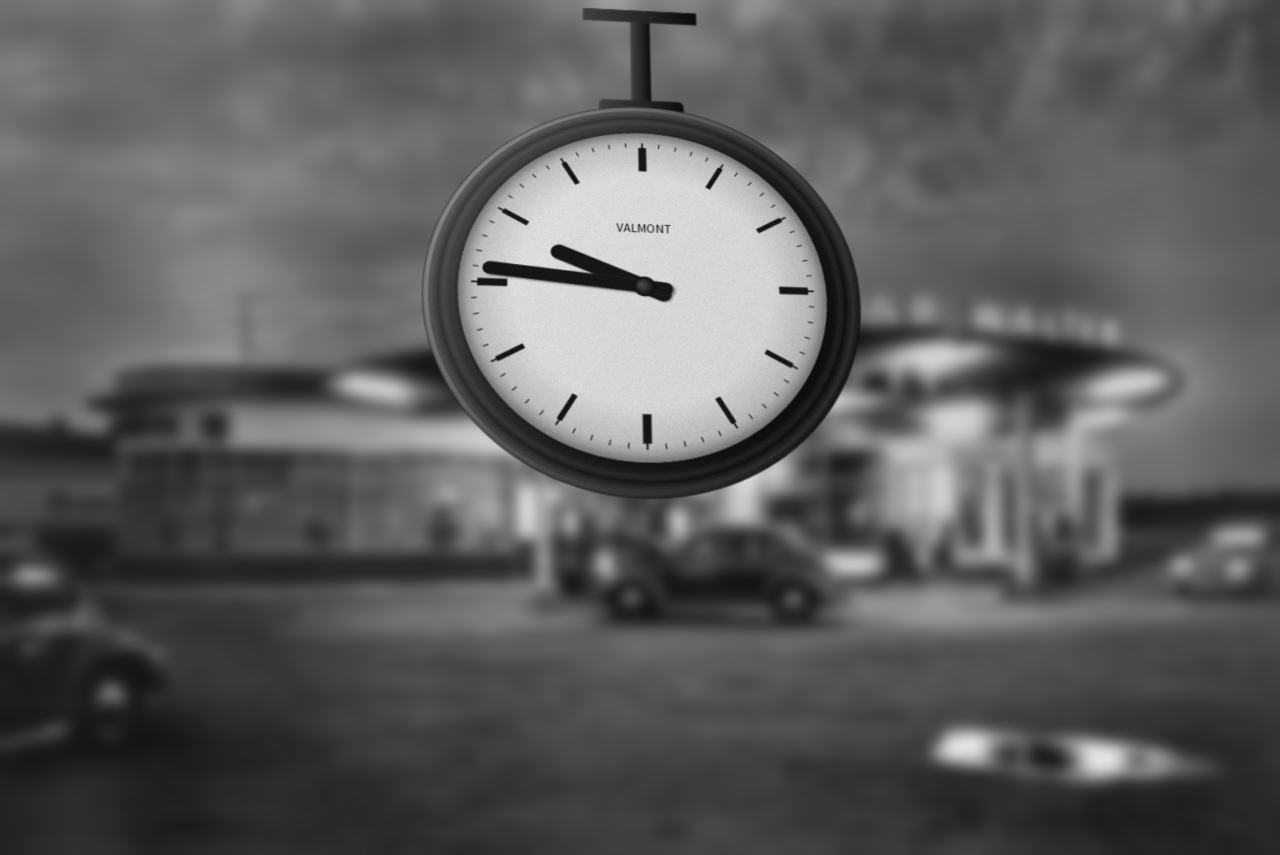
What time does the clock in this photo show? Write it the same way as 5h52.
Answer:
9h46
